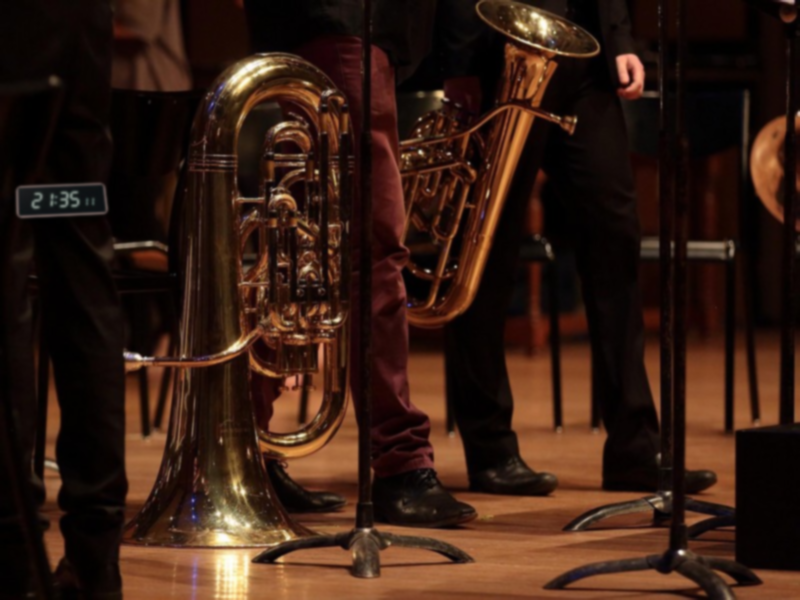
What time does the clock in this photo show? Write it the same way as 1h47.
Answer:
21h35
